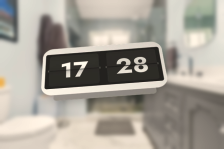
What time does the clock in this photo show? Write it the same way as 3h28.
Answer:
17h28
